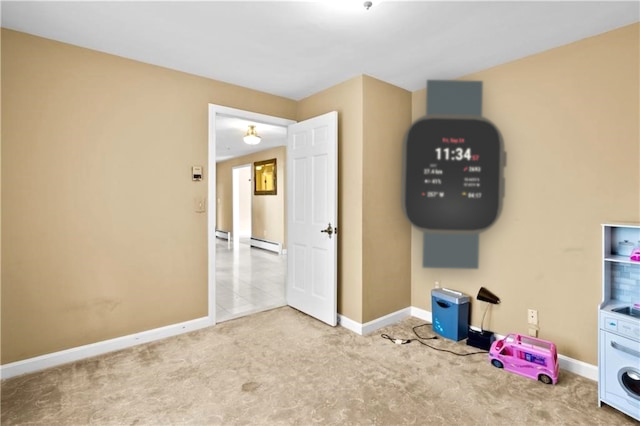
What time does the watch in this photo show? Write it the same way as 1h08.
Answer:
11h34
